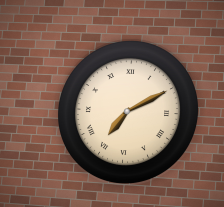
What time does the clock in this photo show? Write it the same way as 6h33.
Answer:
7h10
